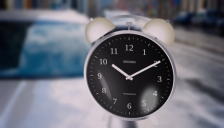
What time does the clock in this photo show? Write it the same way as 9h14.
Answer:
10h10
